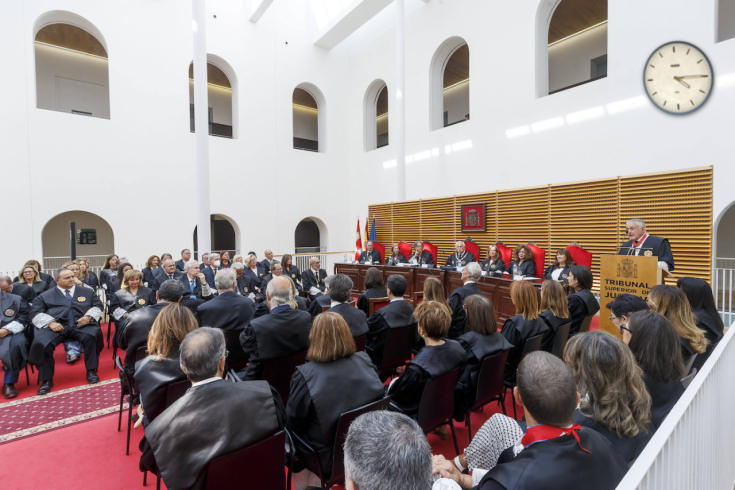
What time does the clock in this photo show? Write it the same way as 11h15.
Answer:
4h15
